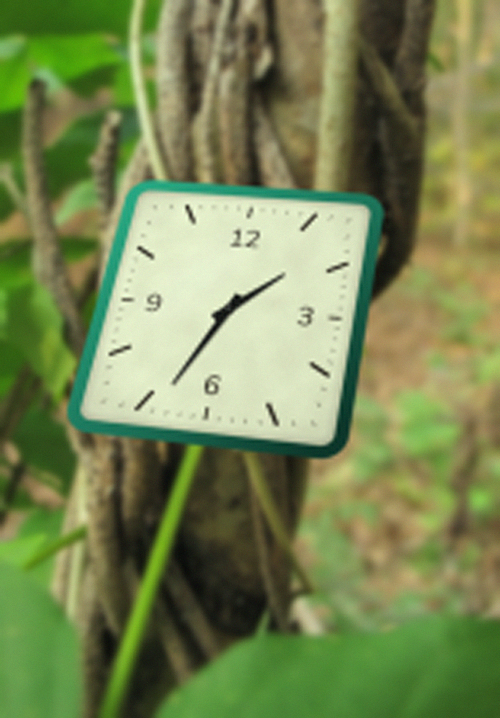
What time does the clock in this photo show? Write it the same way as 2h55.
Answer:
1h34
